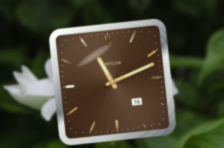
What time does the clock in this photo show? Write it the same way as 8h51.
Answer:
11h12
